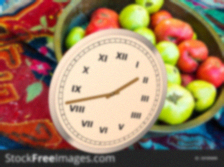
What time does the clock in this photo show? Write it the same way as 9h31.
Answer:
1h42
